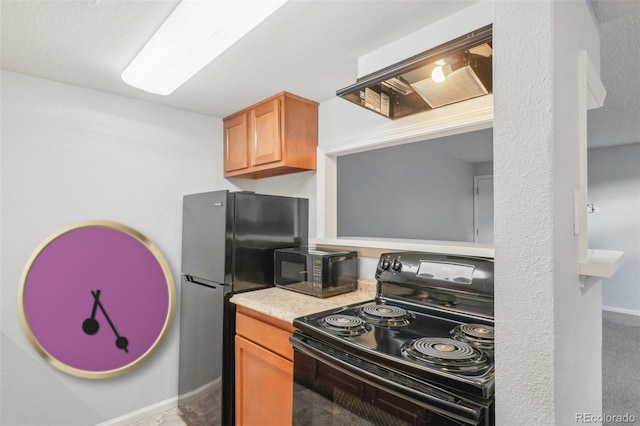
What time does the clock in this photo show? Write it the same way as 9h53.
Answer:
6h25
